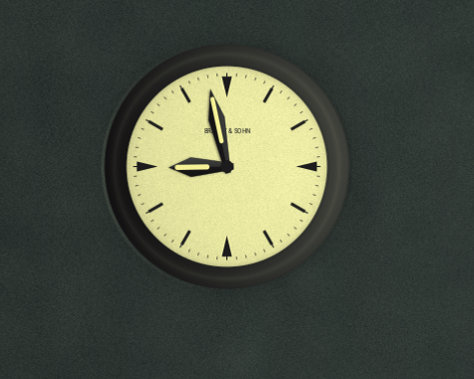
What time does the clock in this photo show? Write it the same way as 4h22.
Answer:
8h58
